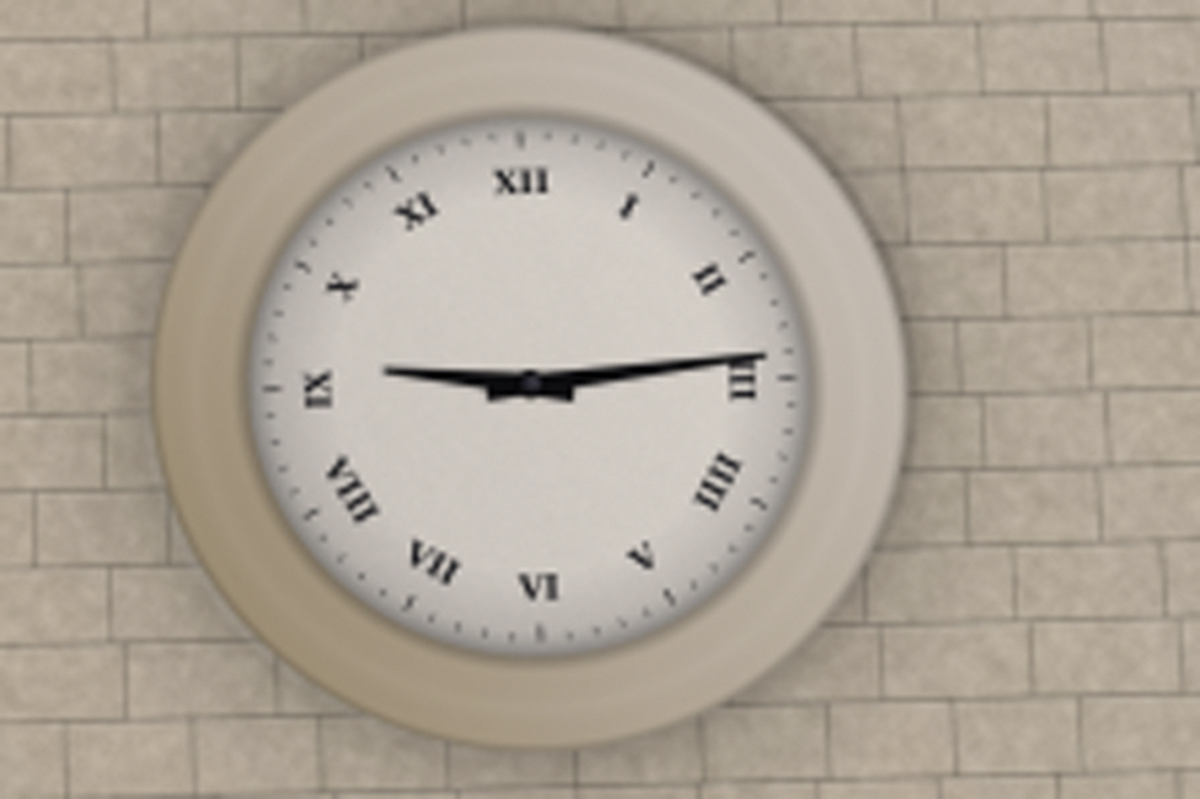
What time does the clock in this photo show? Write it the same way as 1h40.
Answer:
9h14
